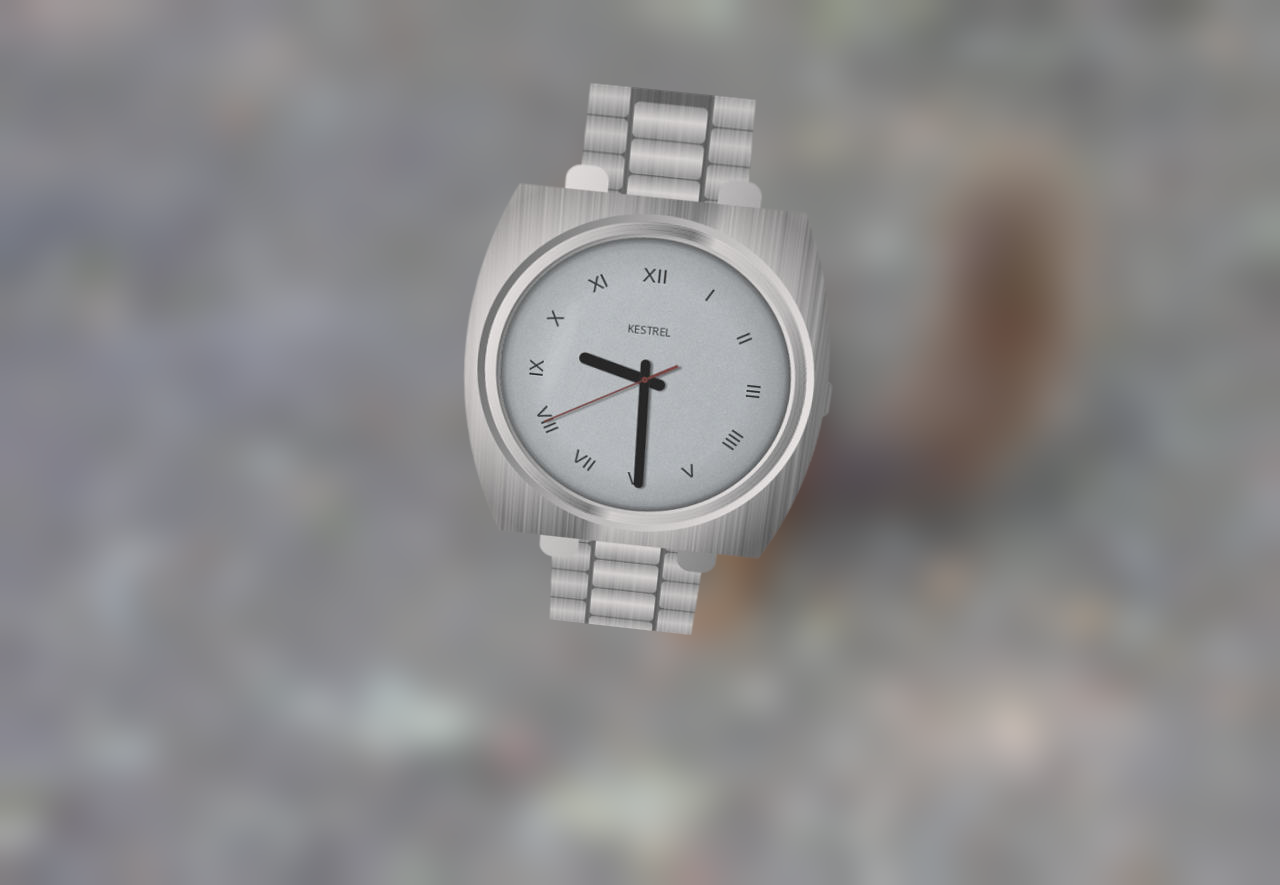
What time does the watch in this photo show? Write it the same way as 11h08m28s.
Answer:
9h29m40s
